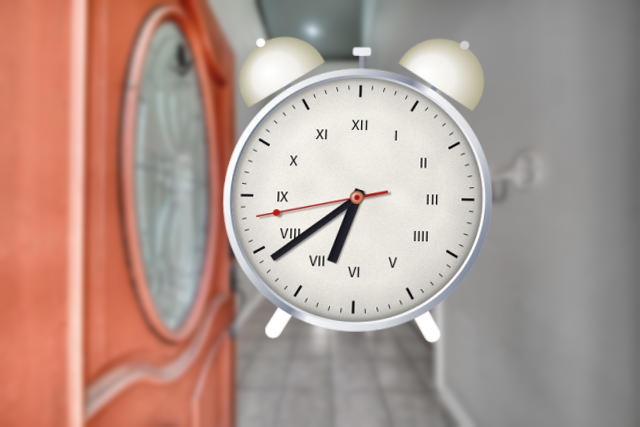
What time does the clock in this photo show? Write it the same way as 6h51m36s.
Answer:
6h38m43s
